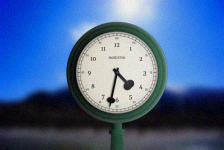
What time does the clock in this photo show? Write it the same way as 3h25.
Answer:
4h32
